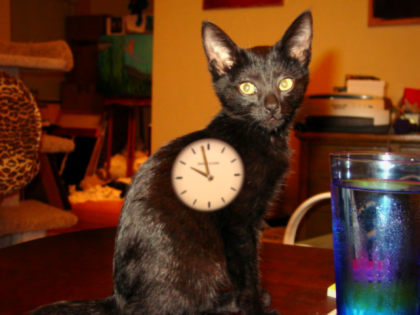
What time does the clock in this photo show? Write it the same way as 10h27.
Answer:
9h58
